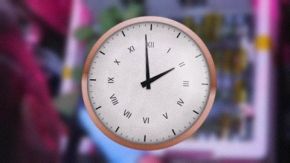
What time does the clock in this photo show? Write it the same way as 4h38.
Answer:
1h59
